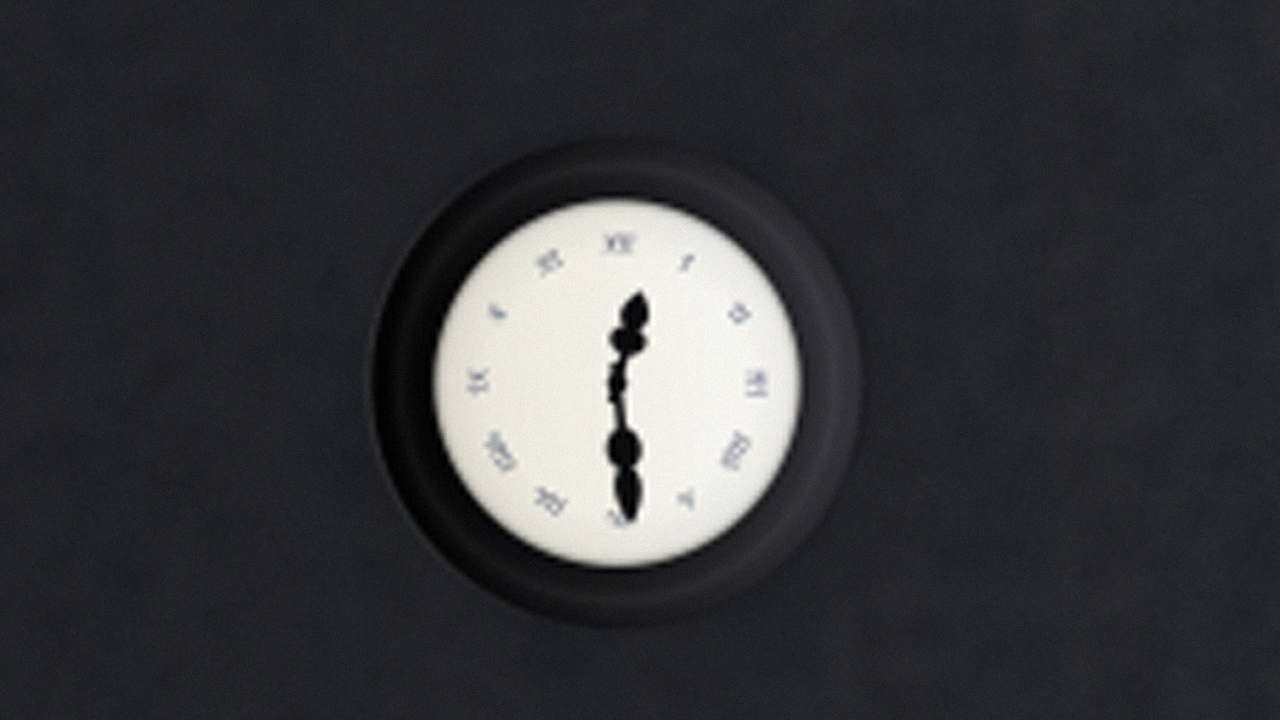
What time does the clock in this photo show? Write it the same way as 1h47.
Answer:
12h29
